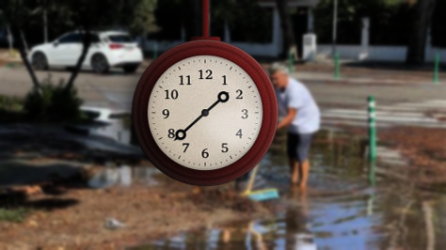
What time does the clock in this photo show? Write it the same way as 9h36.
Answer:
1h38
